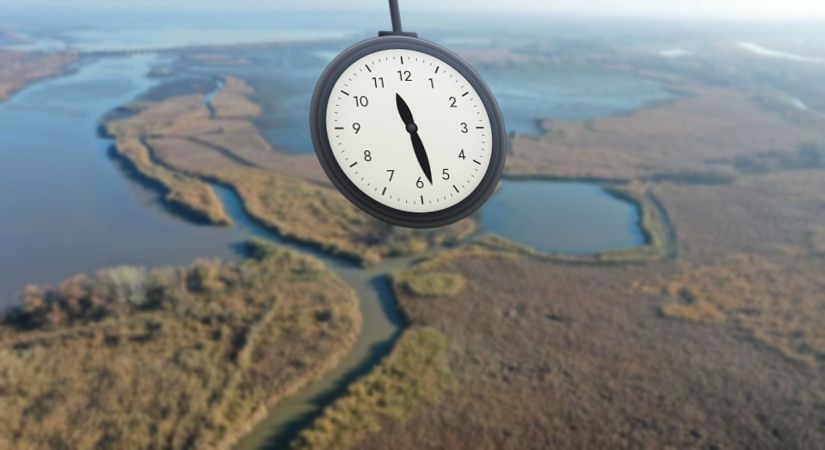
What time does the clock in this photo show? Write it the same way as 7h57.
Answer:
11h28
